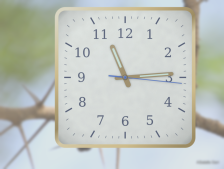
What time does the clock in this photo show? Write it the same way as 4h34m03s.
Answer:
11h14m16s
